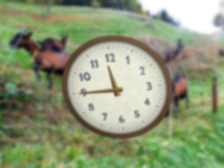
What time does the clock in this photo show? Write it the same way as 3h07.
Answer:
11h45
